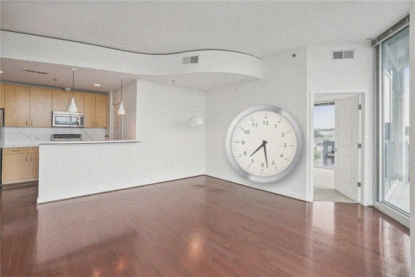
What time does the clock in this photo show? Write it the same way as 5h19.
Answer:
7h28
